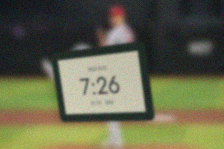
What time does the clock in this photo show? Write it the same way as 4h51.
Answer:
7h26
